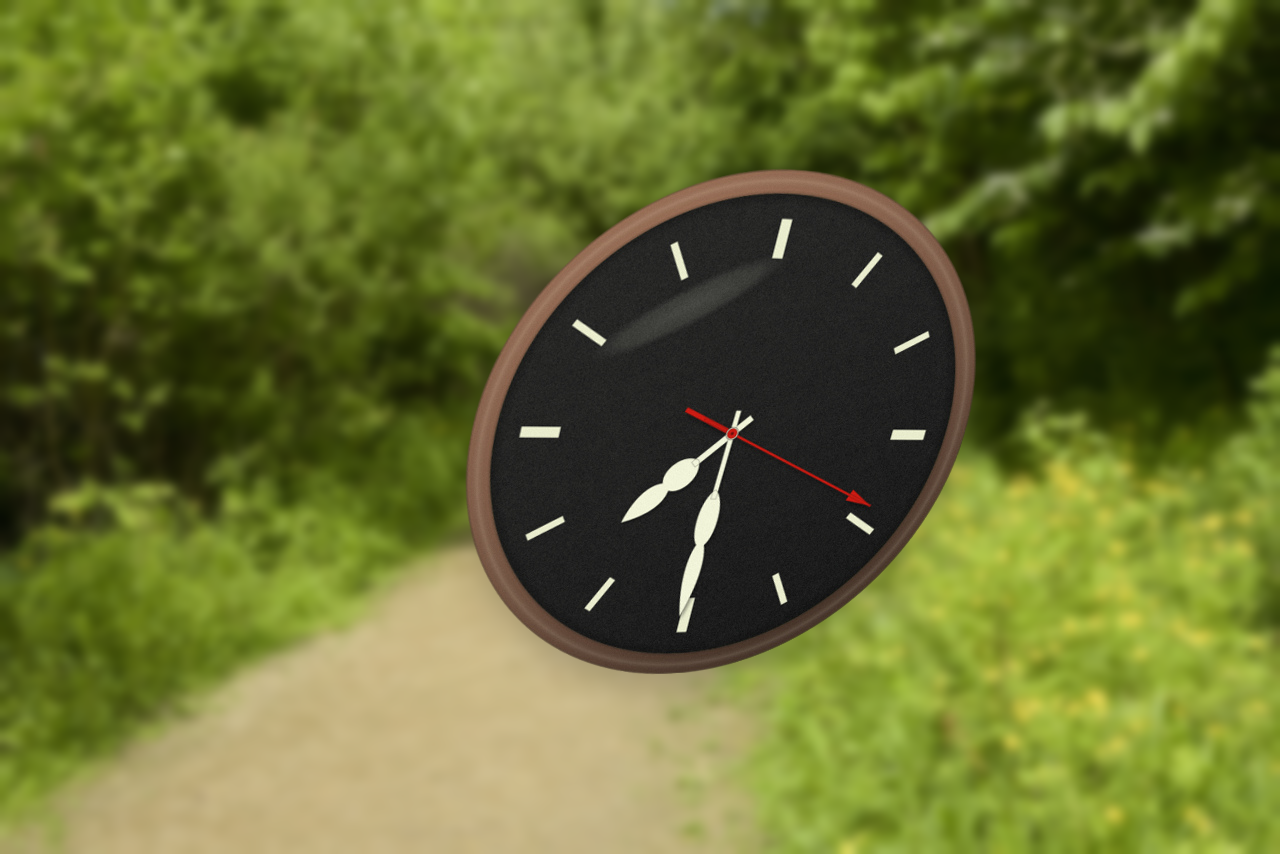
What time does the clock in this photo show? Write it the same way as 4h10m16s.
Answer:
7h30m19s
